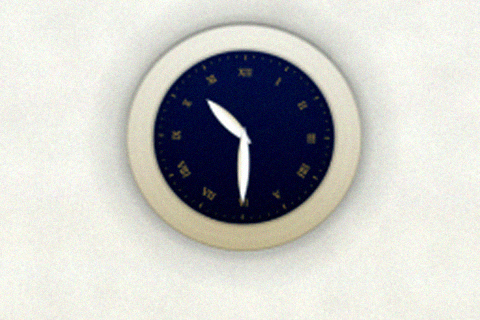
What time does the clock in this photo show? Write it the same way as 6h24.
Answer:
10h30
